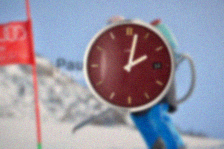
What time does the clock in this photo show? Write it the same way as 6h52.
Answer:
2h02
